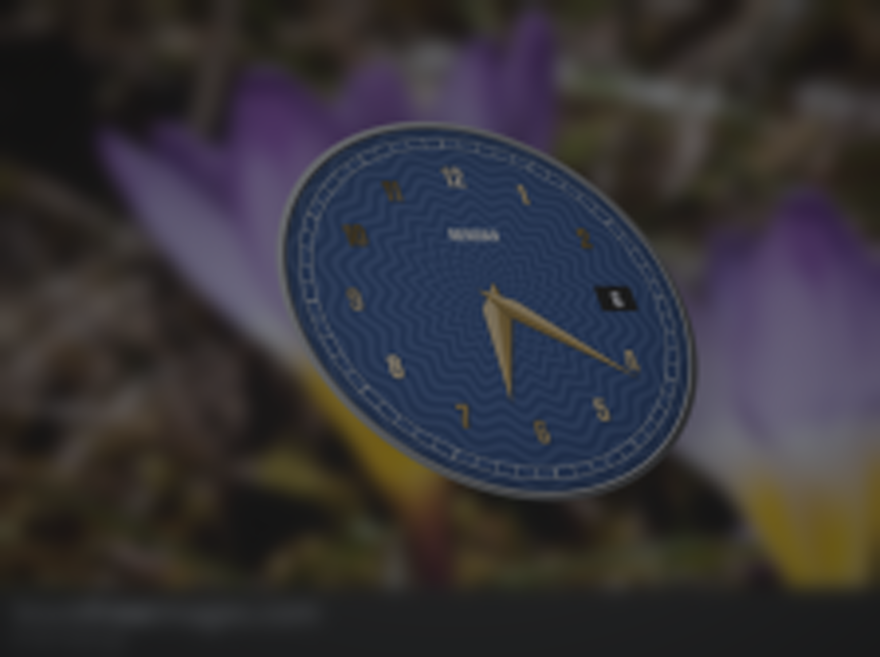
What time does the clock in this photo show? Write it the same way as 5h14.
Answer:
6h21
